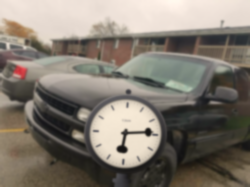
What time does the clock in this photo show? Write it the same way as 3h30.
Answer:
6h14
